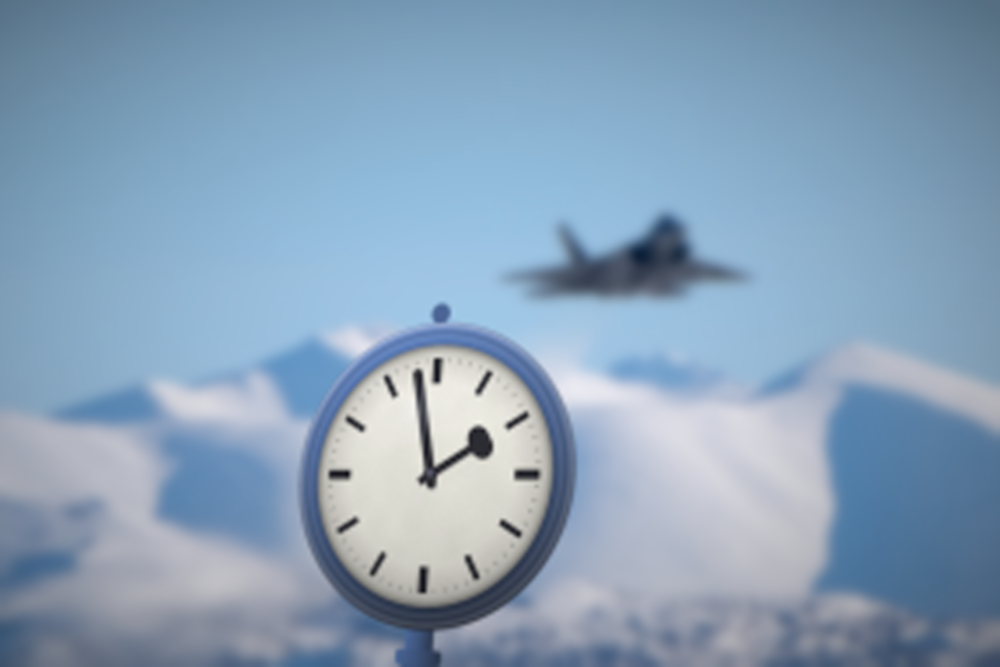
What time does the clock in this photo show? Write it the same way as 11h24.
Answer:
1h58
